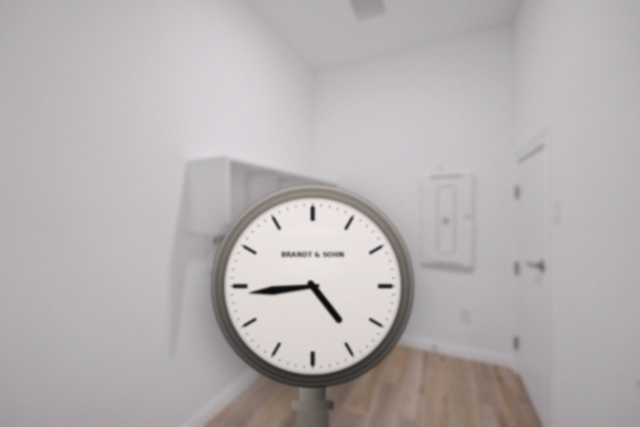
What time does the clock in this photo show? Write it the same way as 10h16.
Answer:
4h44
